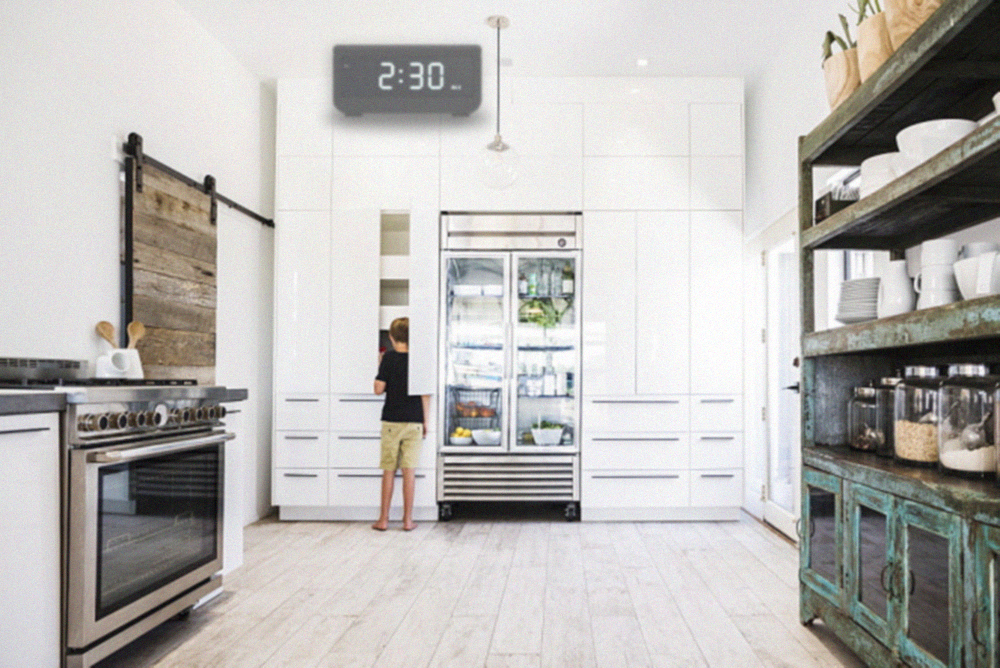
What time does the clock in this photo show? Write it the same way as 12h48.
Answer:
2h30
